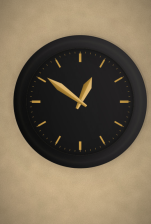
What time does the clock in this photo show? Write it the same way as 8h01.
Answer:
12h51
